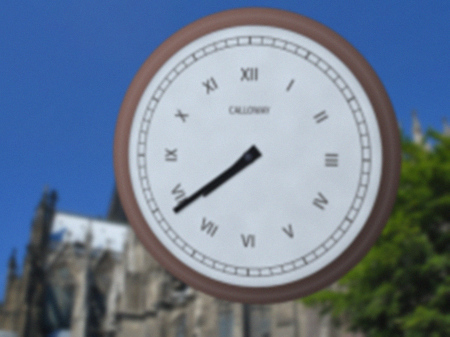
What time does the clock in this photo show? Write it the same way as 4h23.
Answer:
7h39
